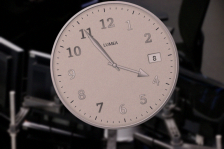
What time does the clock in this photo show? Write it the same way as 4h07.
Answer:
3h55
